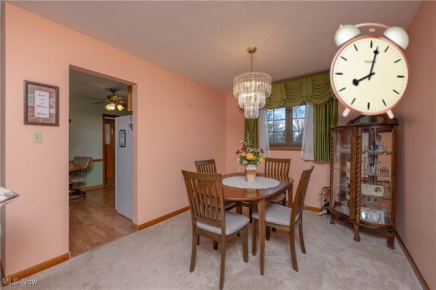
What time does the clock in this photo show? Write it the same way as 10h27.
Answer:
8h02
